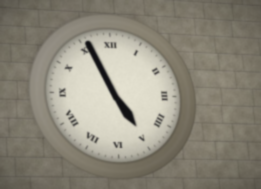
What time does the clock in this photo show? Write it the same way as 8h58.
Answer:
4h56
